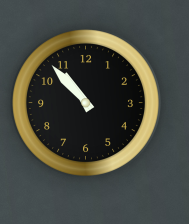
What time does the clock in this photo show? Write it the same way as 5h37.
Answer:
10h53
